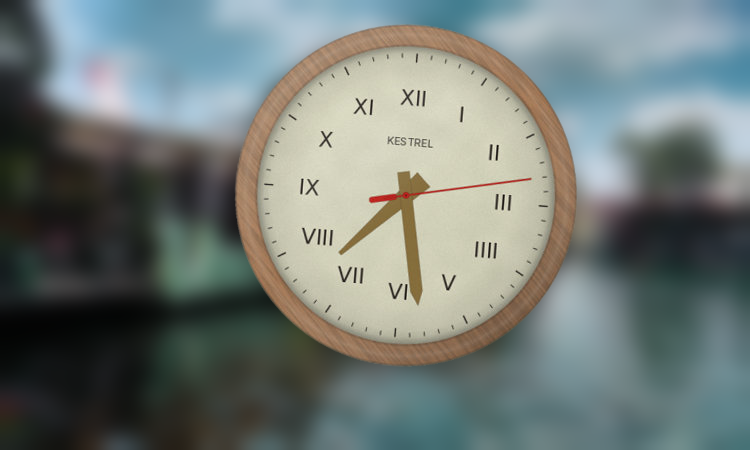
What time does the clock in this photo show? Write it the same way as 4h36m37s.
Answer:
7h28m13s
